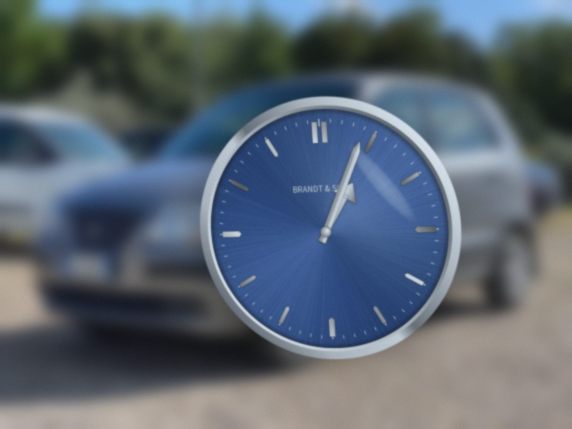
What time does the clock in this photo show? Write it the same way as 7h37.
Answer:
1h04
